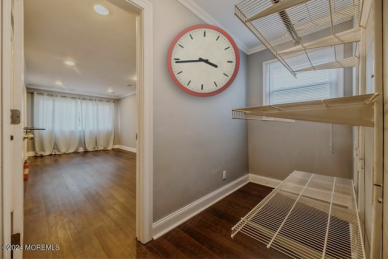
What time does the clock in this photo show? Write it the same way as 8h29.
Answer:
3h44
